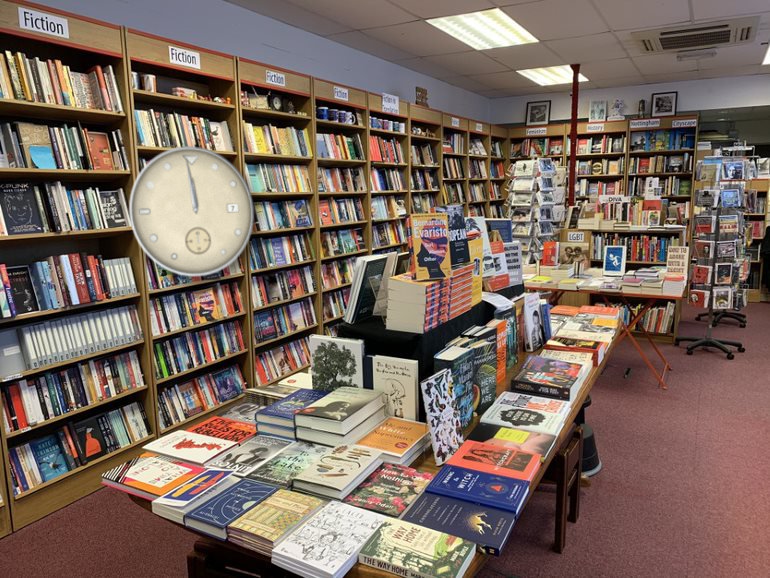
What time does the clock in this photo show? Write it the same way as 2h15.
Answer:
11h59
